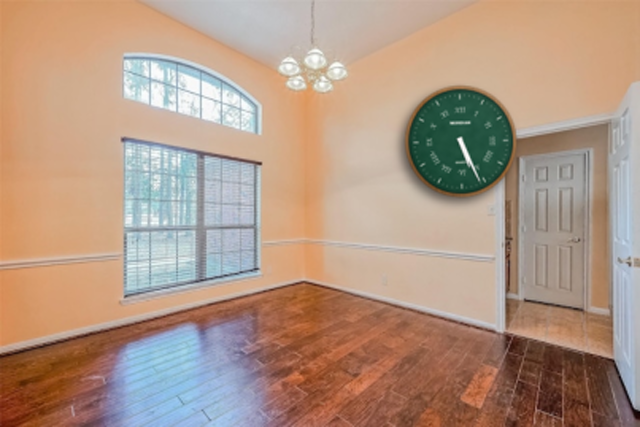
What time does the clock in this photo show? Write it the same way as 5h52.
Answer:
5h26
